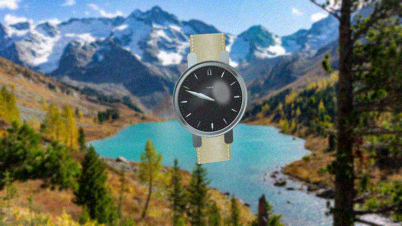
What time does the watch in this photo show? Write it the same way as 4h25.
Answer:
9h49
